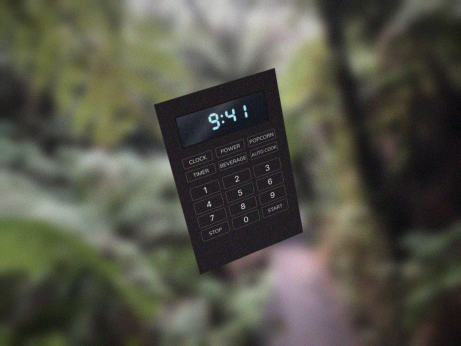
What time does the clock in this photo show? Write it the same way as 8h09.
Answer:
9h41
